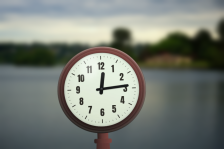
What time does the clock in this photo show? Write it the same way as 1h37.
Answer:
12h14
